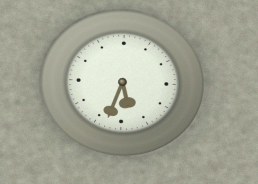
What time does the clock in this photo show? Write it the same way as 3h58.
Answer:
5h33
